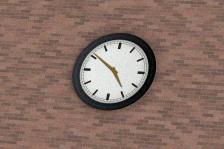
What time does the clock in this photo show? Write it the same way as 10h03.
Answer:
4h51
